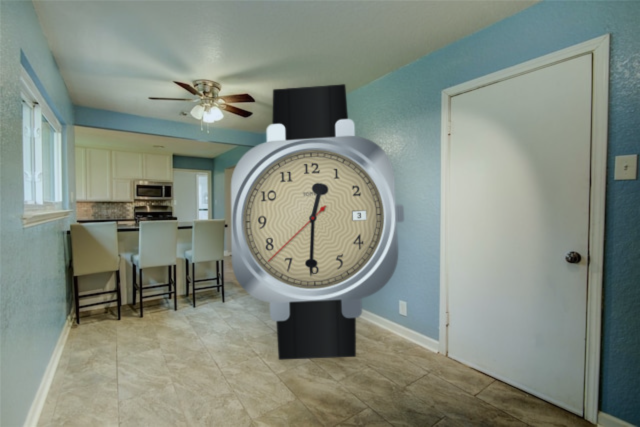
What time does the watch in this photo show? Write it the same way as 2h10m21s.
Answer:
12h30m38s
